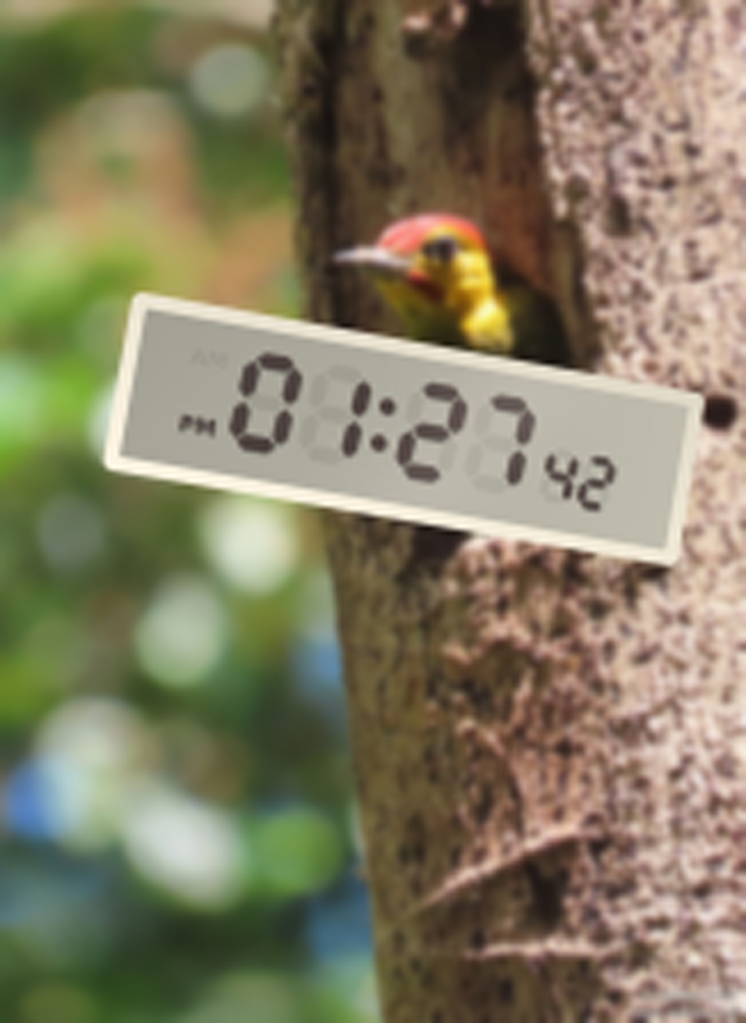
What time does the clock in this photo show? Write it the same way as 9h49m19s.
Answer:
1h27m42s
